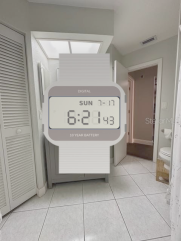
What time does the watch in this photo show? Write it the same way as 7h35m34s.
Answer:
6h21m43s
